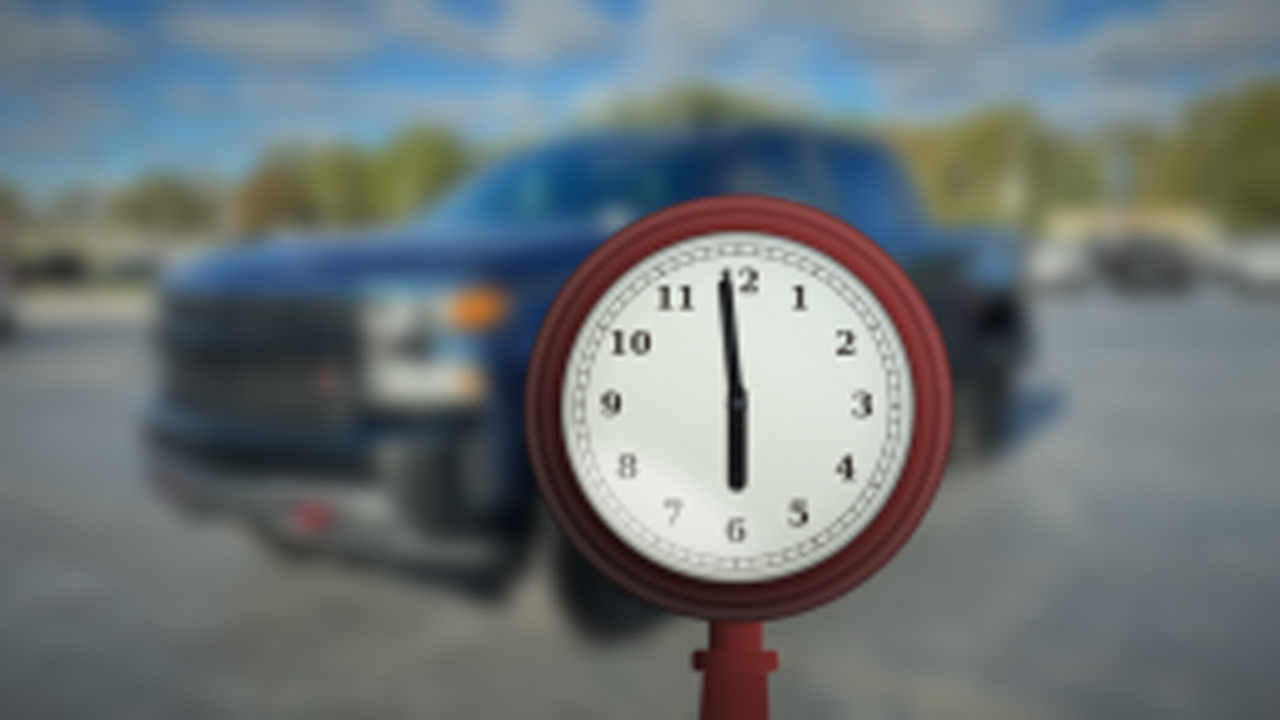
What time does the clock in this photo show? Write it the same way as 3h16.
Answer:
5h59
